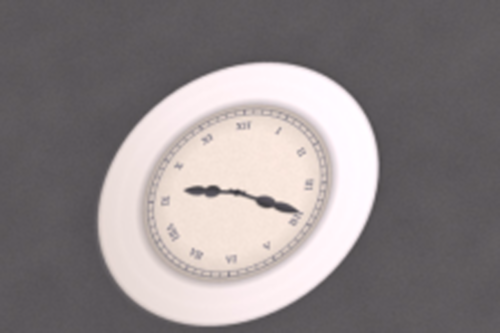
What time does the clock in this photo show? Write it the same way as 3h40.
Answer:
9h19
